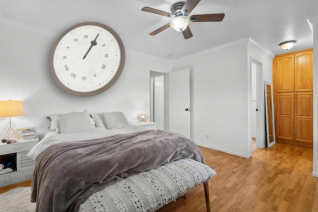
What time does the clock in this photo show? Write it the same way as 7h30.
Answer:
1h05
